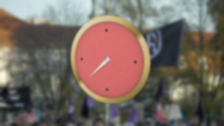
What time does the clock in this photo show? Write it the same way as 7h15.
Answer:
7h38
